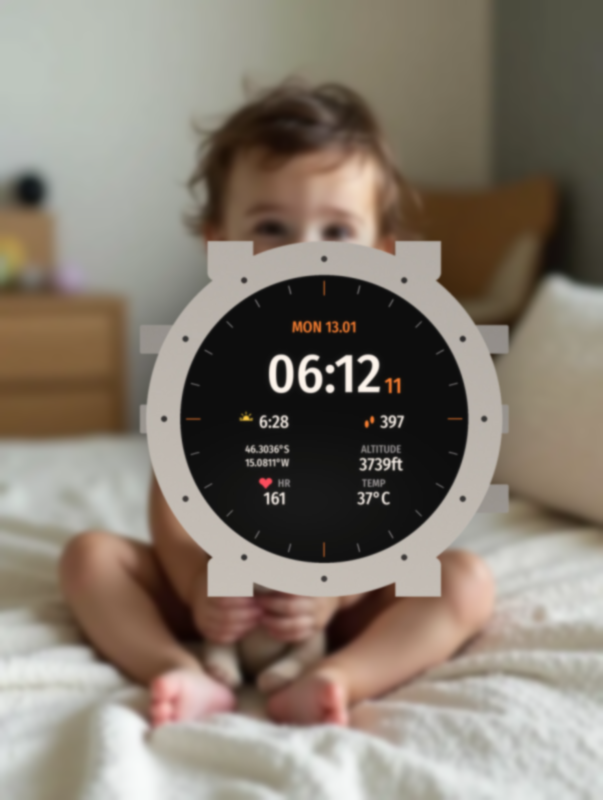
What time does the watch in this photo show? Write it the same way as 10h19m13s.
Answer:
6h12m11s
